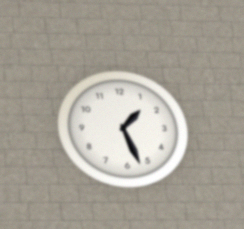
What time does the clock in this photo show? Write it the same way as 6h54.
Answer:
1h27
